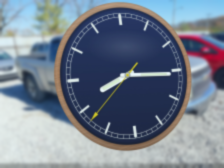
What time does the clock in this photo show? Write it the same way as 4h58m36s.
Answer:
8h15m38s
